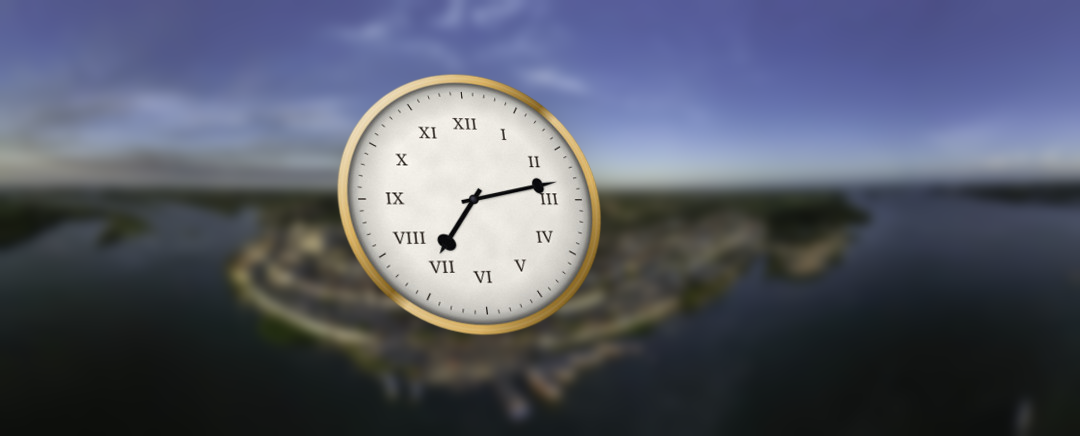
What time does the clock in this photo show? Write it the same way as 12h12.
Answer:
7h13
